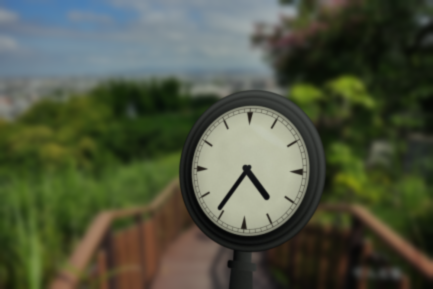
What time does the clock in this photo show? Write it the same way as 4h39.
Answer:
4h36
